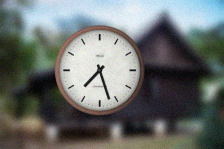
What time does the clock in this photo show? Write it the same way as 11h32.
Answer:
7h27
